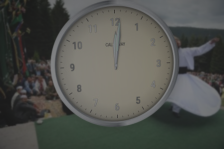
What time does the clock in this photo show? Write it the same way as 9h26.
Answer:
12h01
